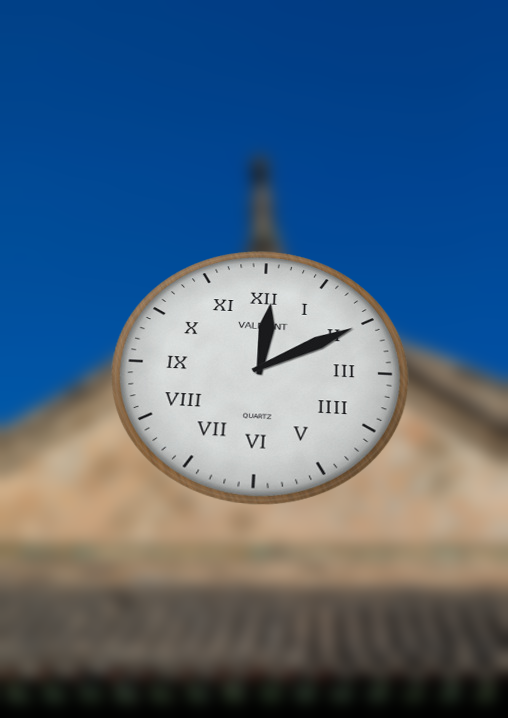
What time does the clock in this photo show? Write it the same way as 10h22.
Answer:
12h10
